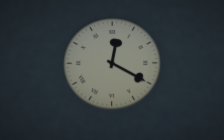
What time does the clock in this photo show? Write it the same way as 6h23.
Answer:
12h20
